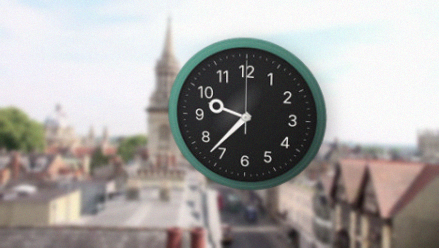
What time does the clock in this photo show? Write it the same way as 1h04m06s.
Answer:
9h37m00s
